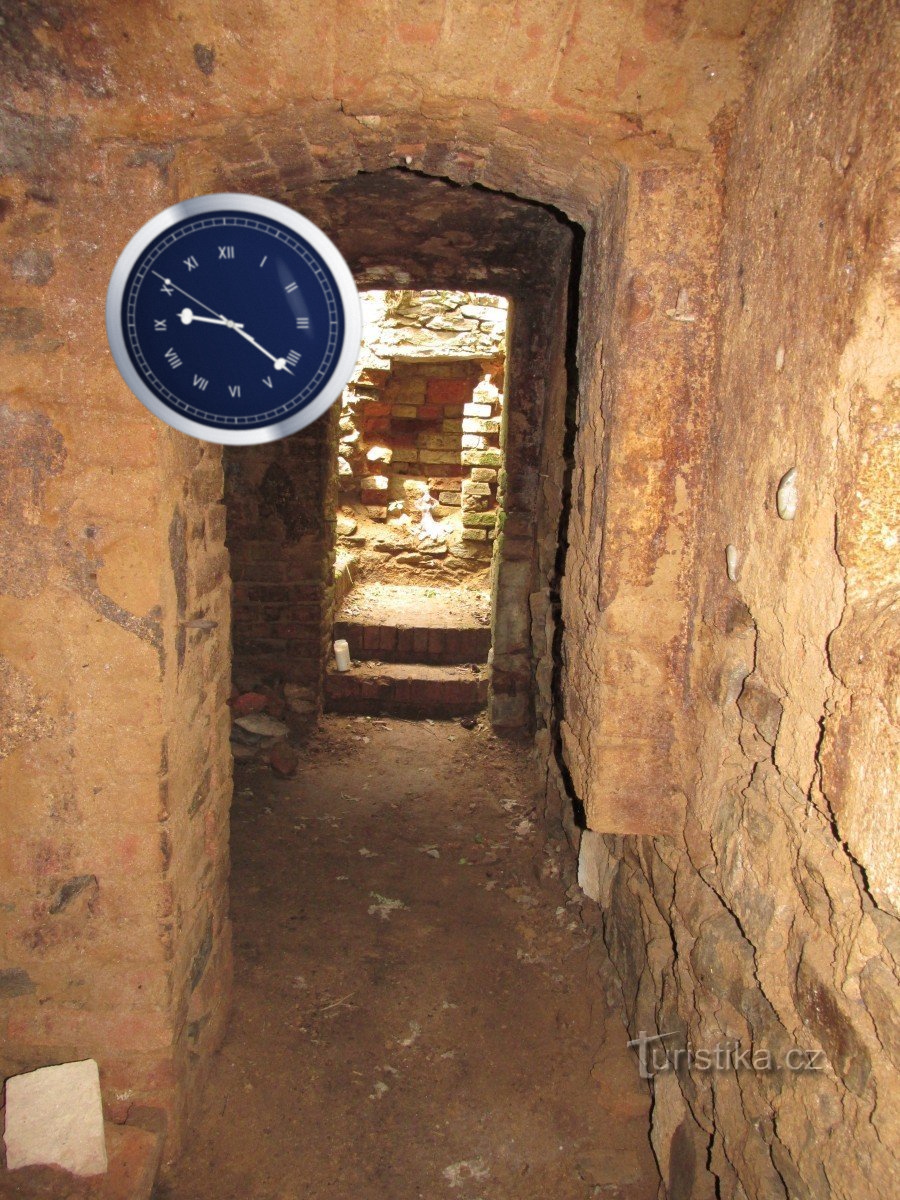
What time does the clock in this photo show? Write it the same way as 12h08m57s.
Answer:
9h21m51s
